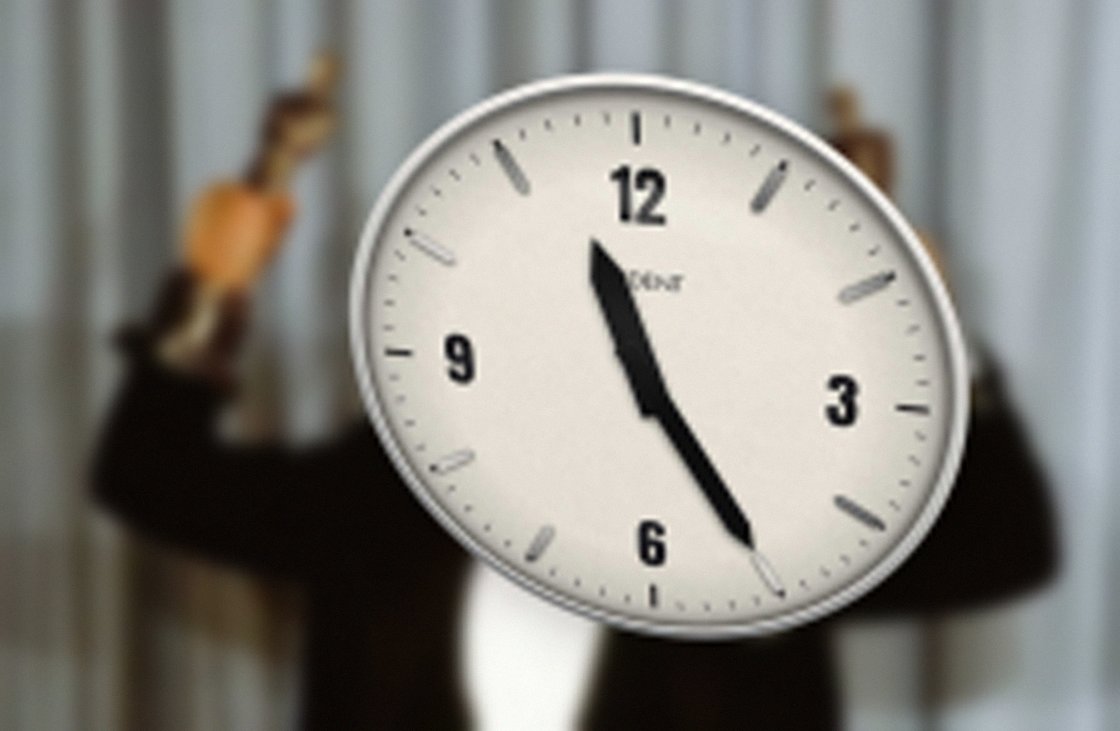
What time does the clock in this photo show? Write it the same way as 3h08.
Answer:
11h25
